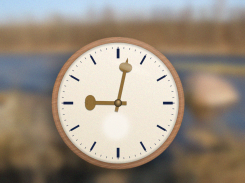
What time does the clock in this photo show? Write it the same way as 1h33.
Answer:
9h02
